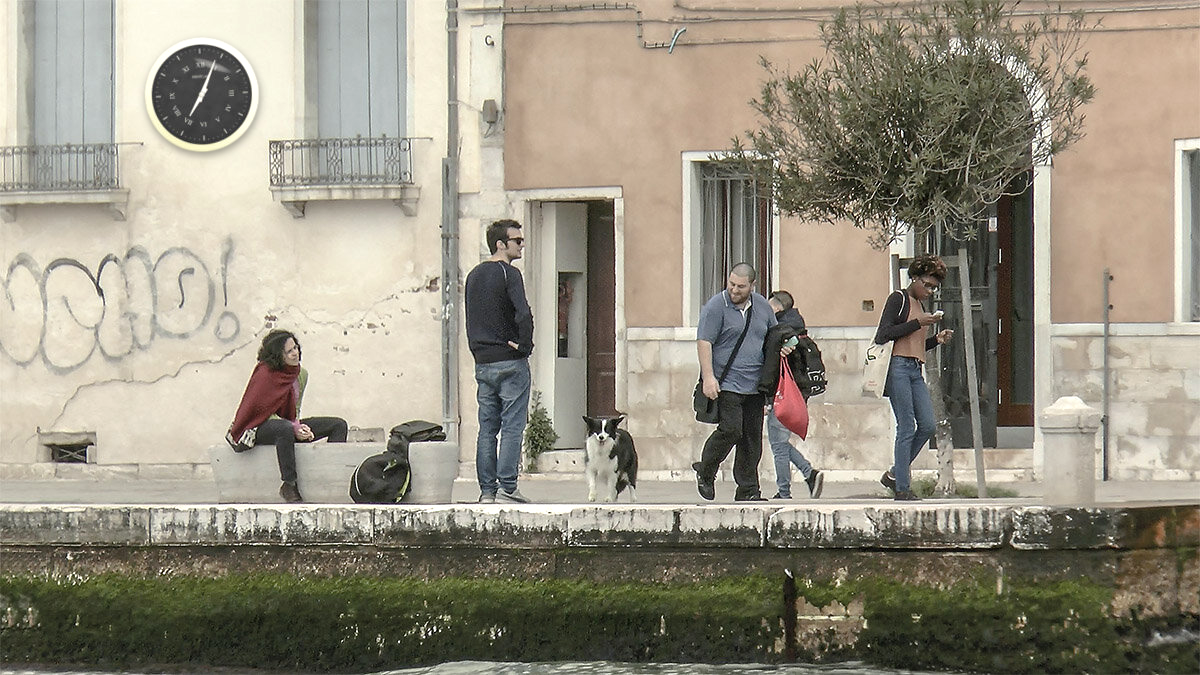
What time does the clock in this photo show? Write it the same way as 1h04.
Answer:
7h04
